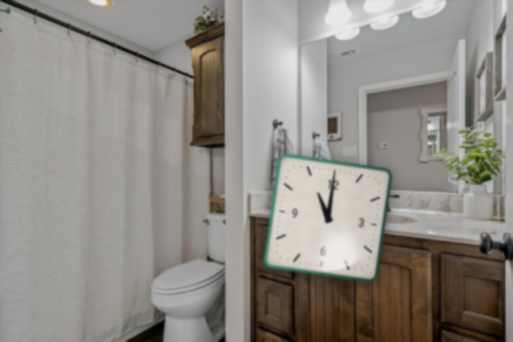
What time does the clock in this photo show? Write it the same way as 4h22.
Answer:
11h00
